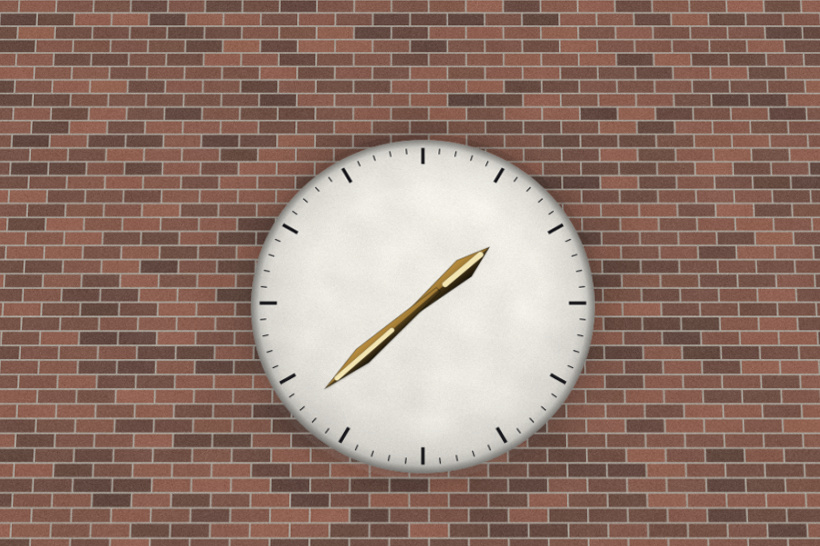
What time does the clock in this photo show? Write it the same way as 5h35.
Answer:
1h38
